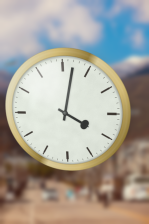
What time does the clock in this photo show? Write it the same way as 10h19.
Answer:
4h02
